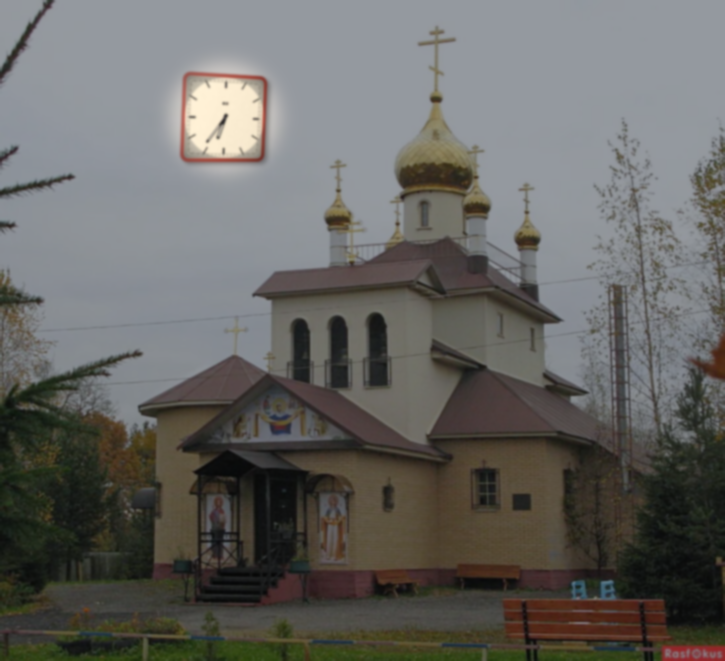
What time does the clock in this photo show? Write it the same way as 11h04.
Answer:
6h36
